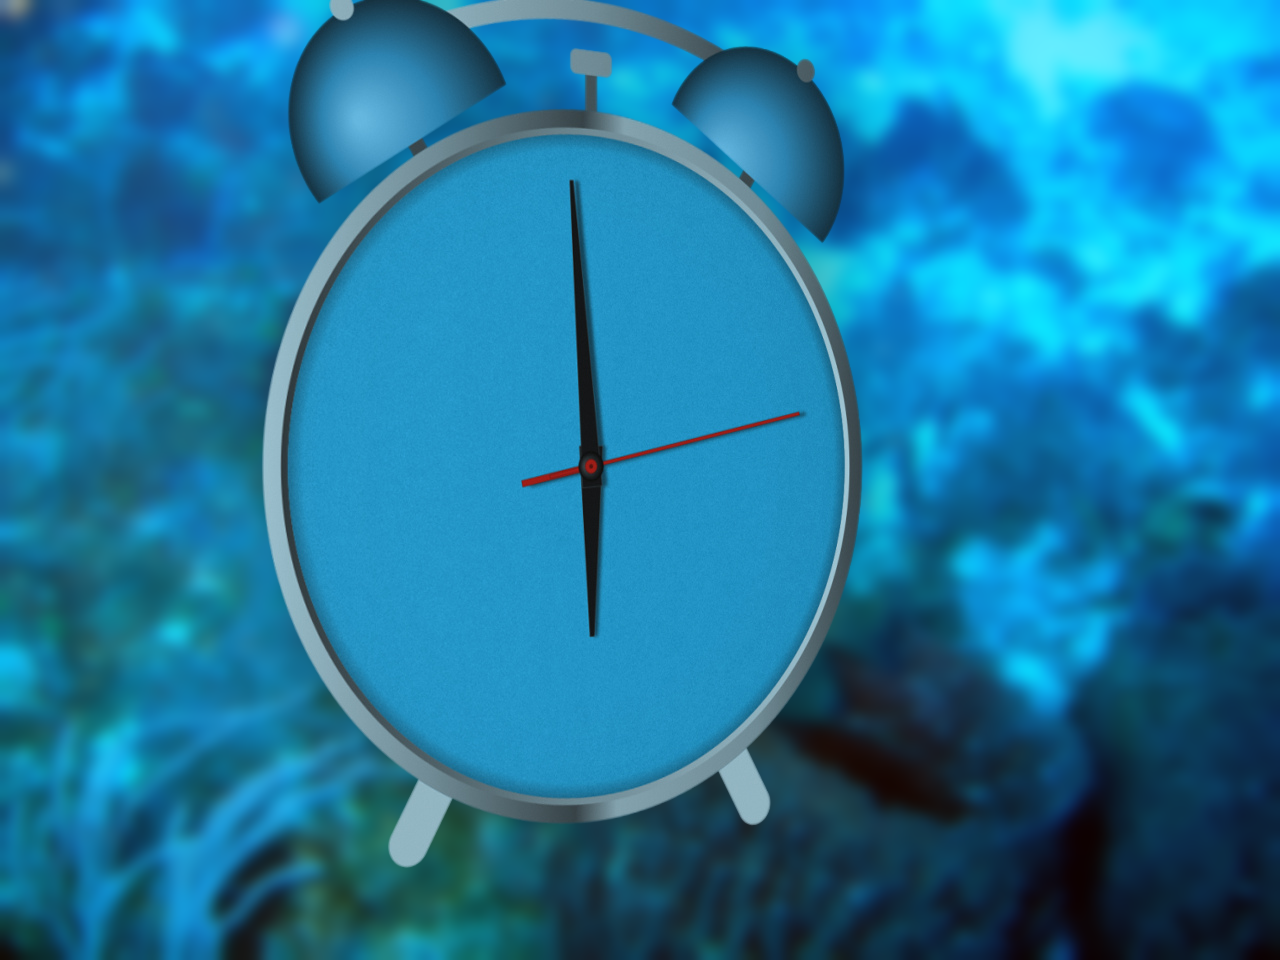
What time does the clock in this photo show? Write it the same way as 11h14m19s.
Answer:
5h59m13s
